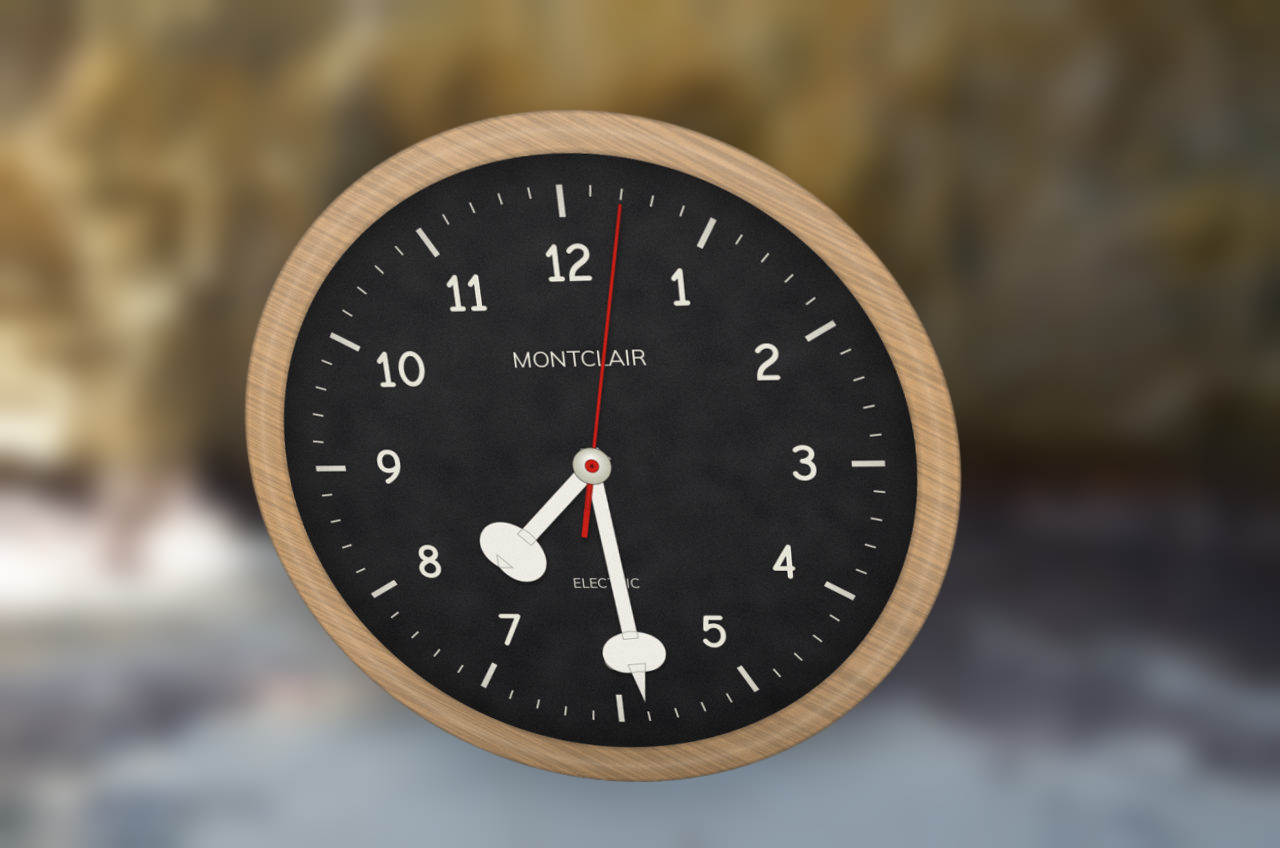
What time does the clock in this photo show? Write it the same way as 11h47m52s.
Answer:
7h29m02s
